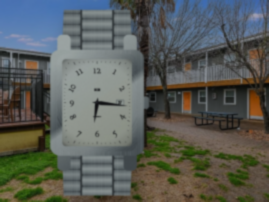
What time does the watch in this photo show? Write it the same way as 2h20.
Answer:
6h16
